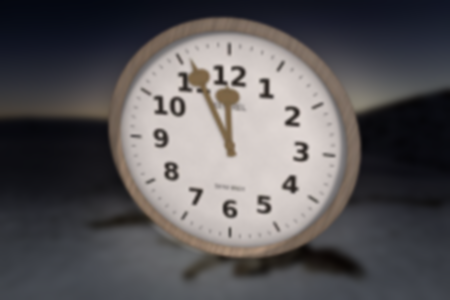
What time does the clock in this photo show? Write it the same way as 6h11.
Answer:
11h56
